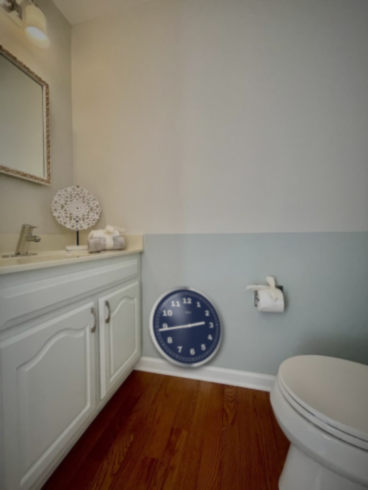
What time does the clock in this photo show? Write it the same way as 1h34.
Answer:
2h44
